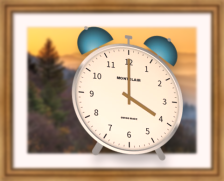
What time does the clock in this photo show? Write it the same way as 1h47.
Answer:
4h00
